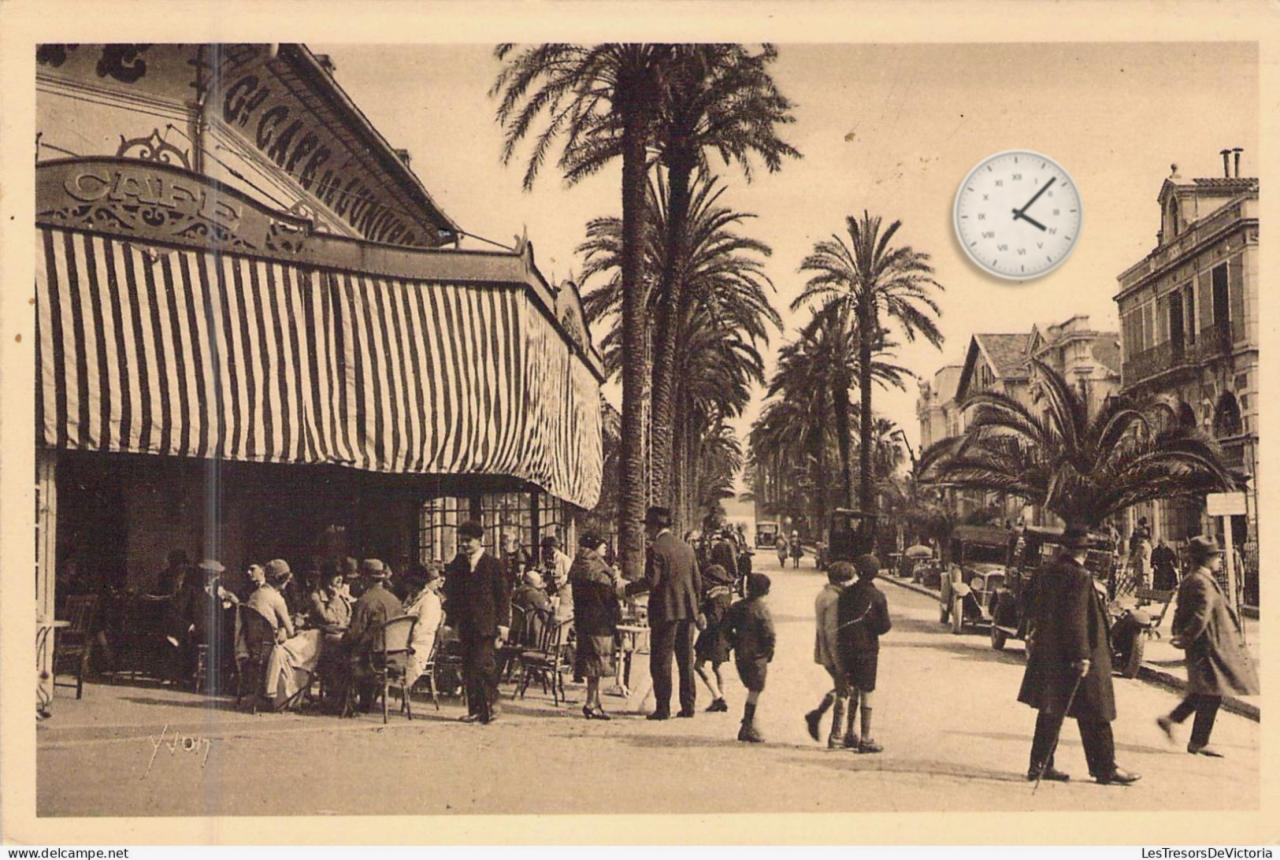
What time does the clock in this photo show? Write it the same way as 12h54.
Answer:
4h08
